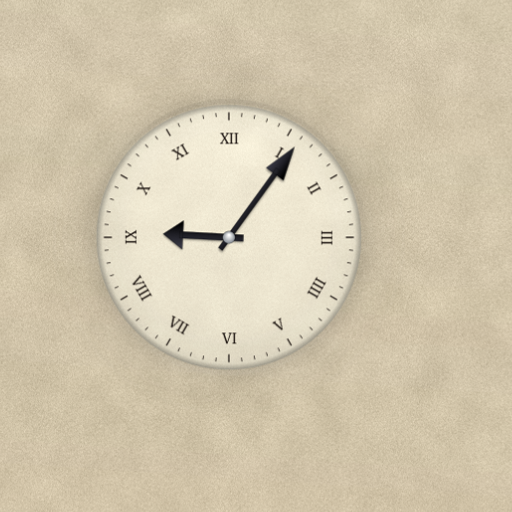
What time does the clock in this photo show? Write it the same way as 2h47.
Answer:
9h06
